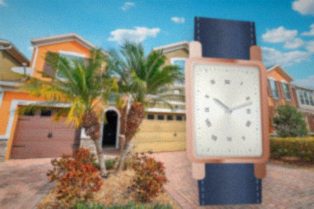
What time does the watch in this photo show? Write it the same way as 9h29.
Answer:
10h12
